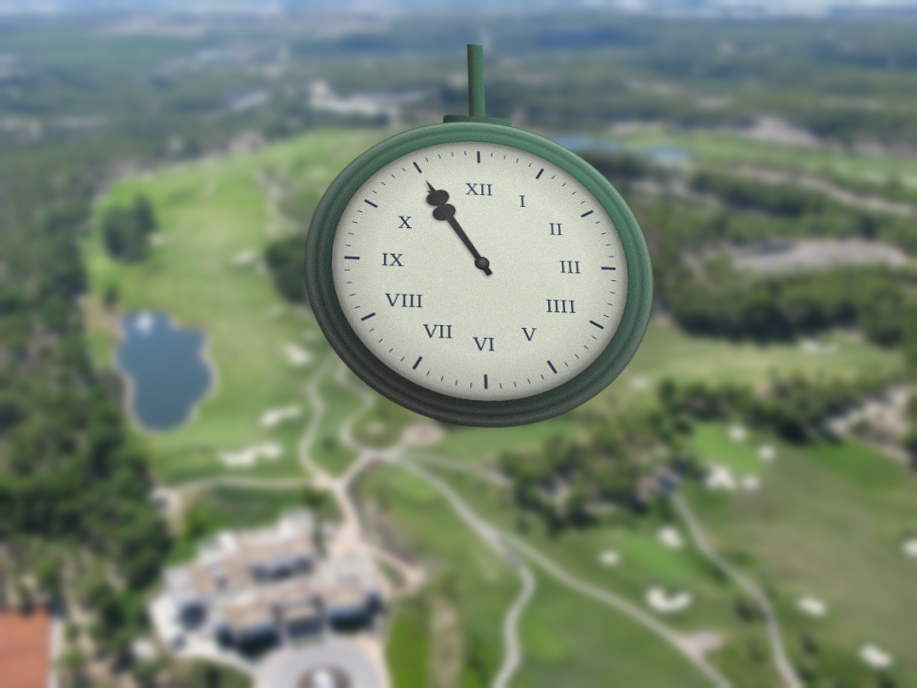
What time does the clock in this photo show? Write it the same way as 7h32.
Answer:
10h55
